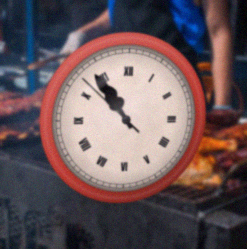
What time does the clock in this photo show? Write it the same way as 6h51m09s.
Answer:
10h53m52s
